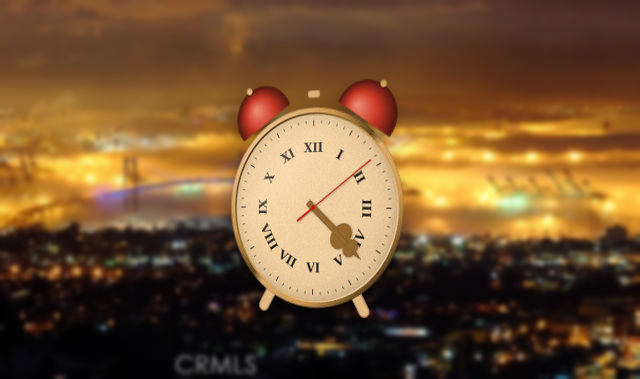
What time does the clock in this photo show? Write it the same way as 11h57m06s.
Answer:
4h22m09s
